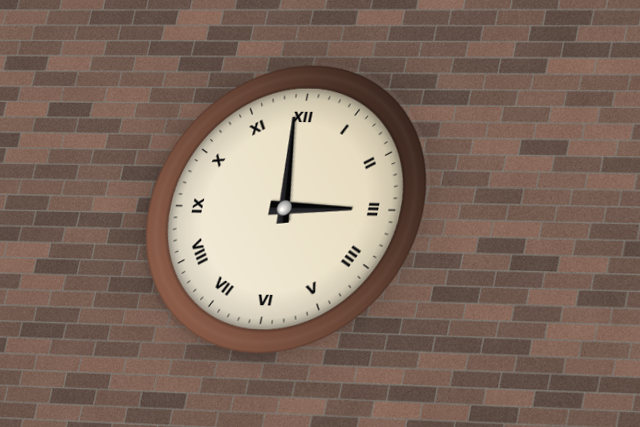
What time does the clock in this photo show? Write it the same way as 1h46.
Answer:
2h59
